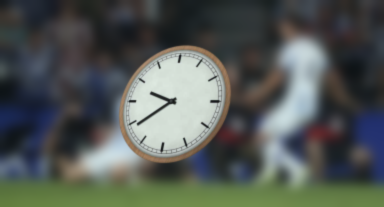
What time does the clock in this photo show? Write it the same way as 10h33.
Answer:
9h39
